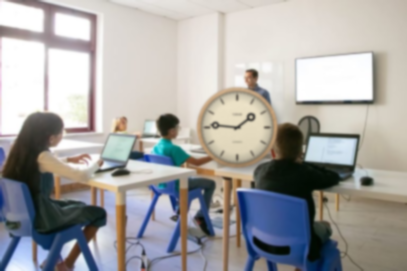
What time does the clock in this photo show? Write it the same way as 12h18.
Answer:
1h46
